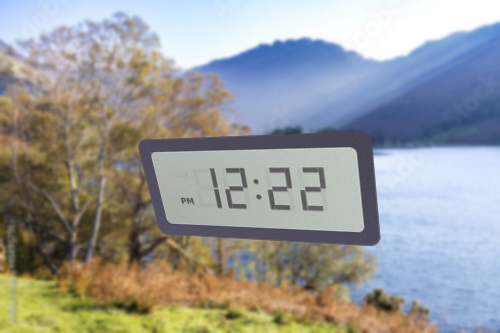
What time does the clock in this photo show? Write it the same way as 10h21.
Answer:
12h22
